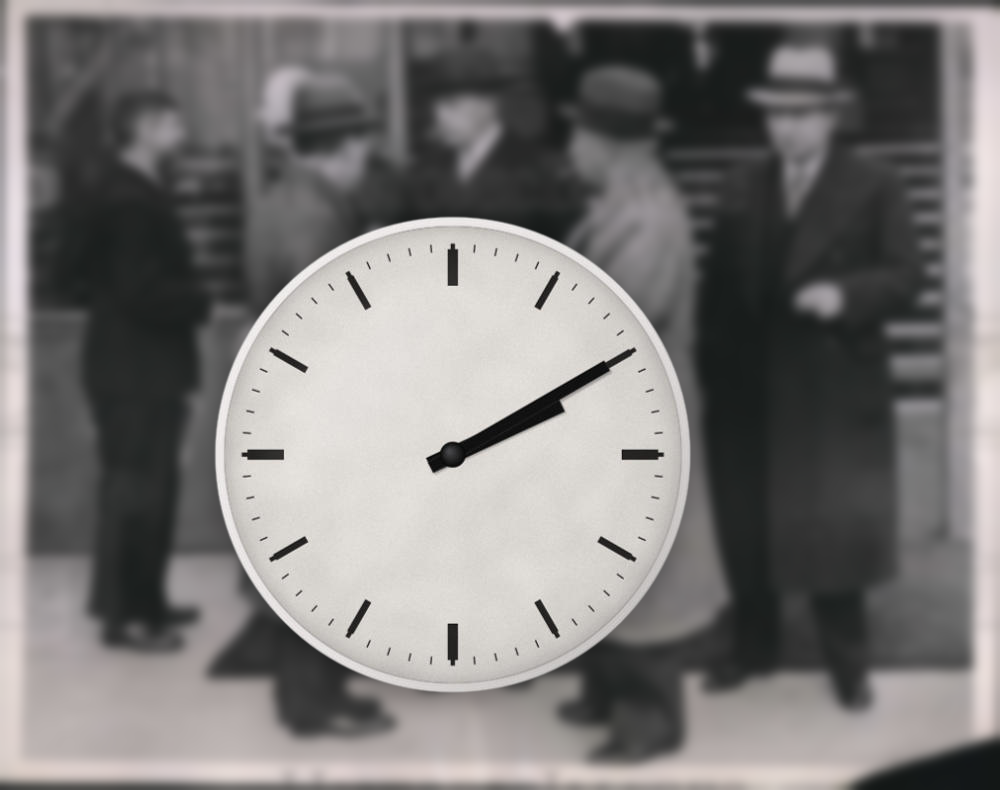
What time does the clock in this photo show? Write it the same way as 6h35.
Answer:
2h10
